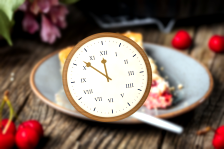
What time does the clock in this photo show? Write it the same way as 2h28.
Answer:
11h52
